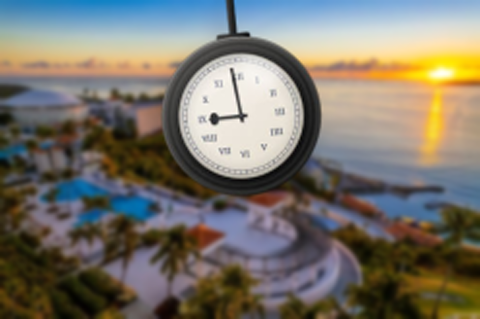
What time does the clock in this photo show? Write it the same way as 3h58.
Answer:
8h59
